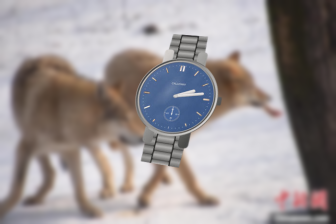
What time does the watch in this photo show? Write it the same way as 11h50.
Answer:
2h13
